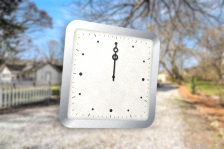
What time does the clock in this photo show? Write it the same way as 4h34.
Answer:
12h00
